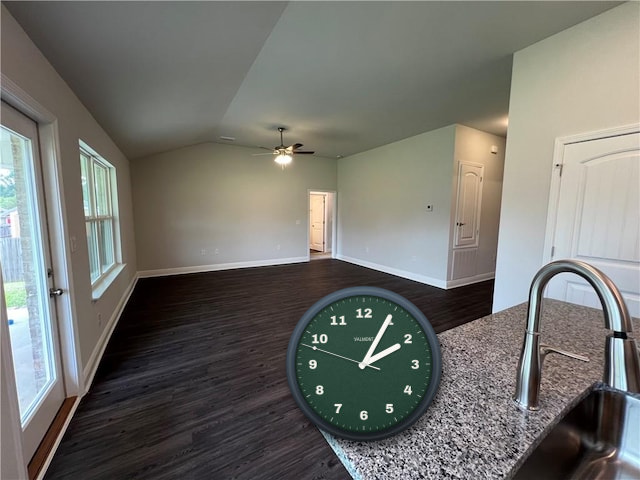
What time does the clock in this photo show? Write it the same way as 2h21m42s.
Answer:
2h04m48s
